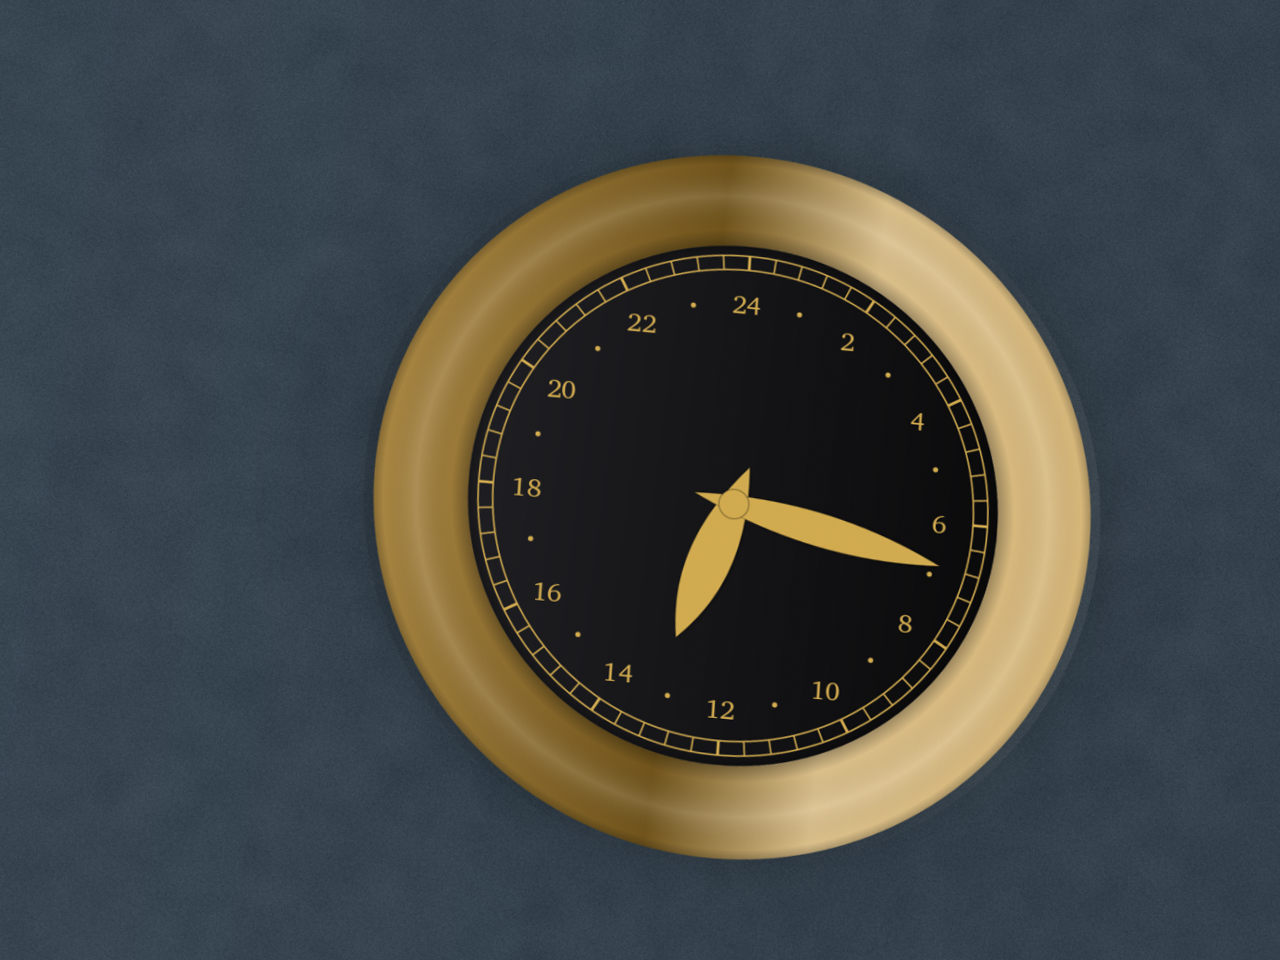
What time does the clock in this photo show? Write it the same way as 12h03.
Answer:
13h17
